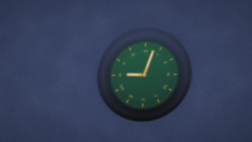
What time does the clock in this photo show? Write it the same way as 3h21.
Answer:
9h03
